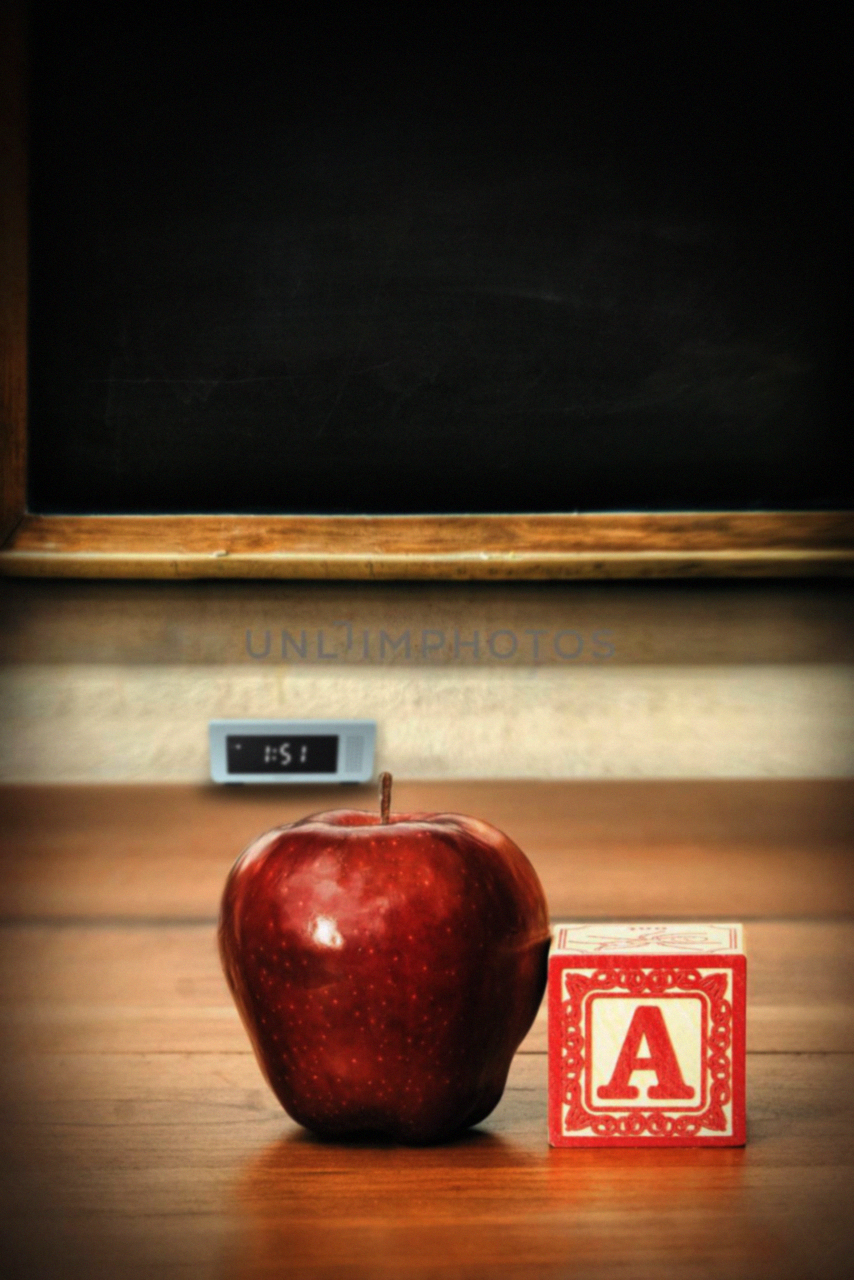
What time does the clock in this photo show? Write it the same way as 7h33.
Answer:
1h51
